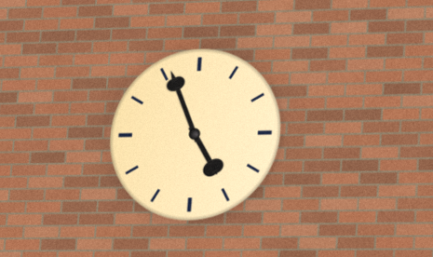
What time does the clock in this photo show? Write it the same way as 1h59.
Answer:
4h56
